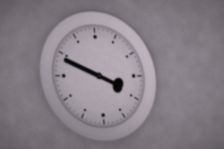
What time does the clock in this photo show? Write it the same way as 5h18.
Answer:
3h49
